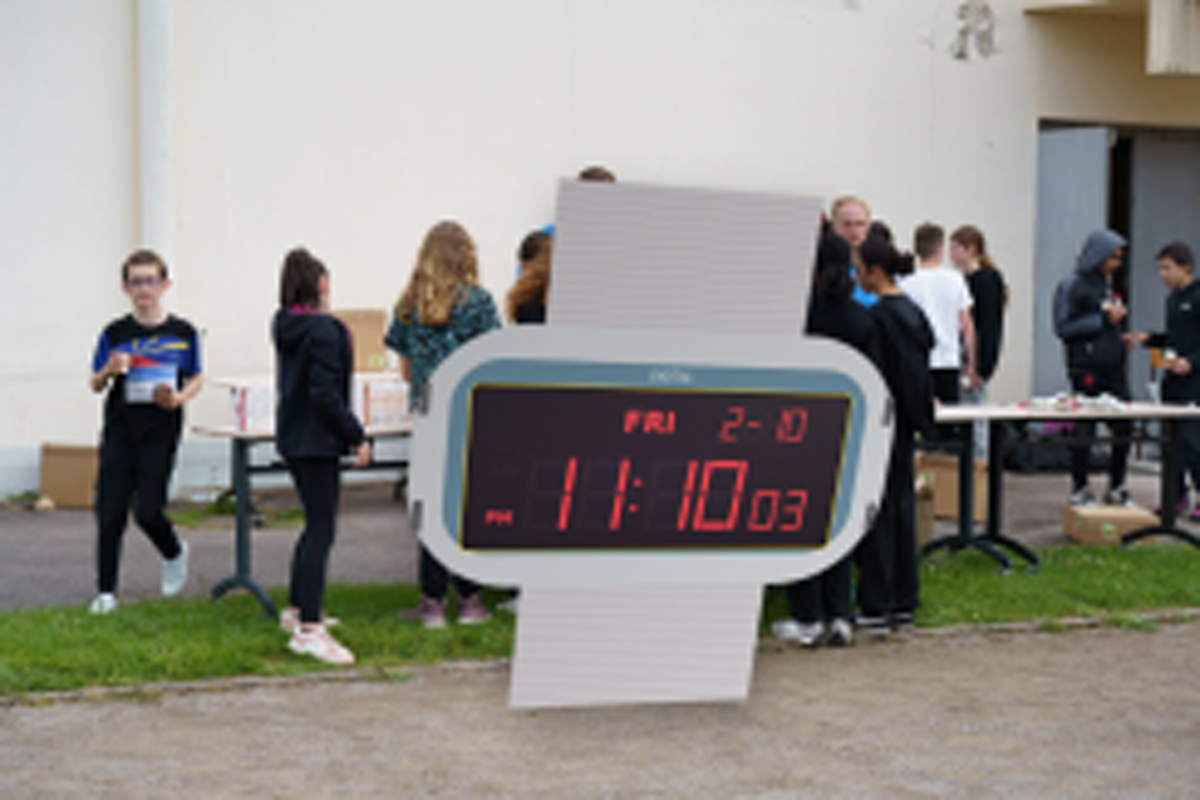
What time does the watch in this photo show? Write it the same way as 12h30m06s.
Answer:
11h10m03s
